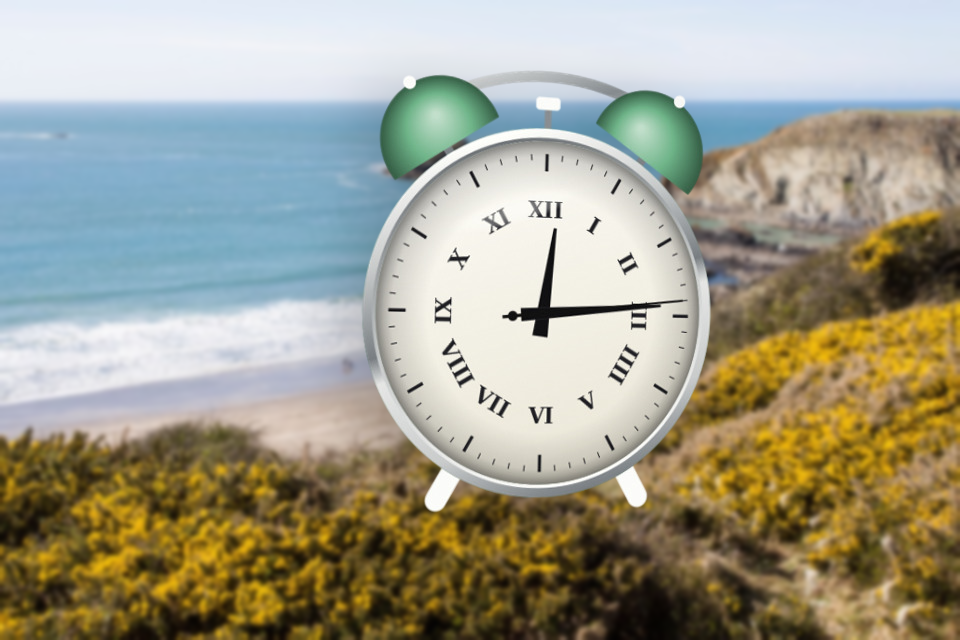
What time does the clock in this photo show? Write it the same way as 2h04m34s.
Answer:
12h14m14s
